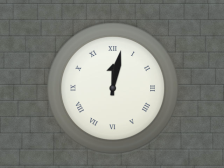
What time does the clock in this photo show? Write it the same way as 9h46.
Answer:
12h02
